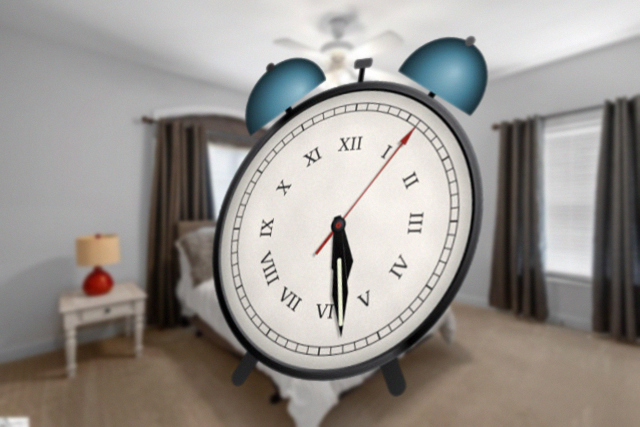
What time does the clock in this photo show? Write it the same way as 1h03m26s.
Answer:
5h28m06s
